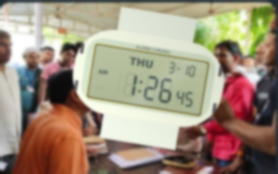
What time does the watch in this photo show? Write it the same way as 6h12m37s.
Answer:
1h26m45s
